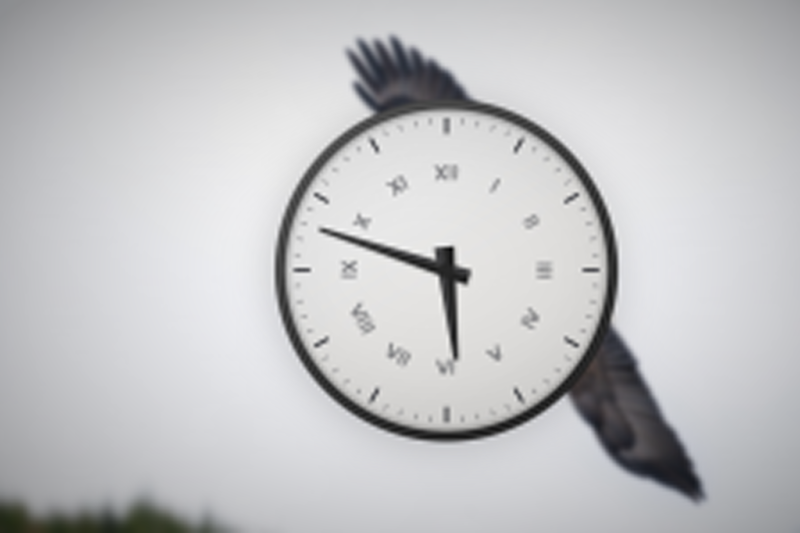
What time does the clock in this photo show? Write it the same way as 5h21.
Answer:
5h48
